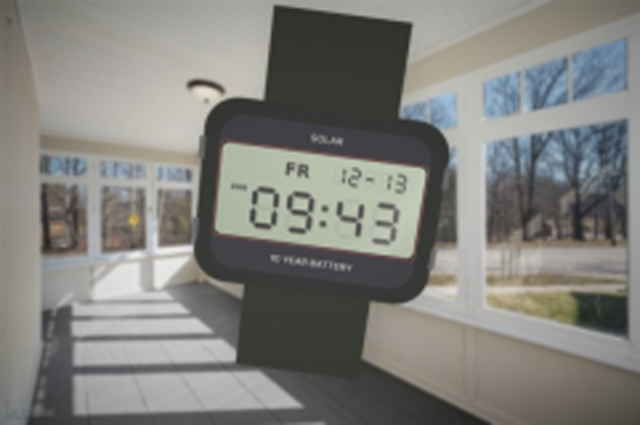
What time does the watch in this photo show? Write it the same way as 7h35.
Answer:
9h43
